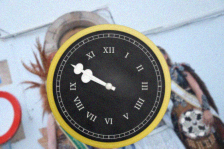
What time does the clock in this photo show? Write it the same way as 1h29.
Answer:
9h50
